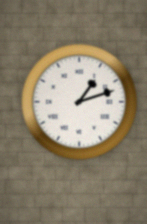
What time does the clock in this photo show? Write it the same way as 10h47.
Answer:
1h12
